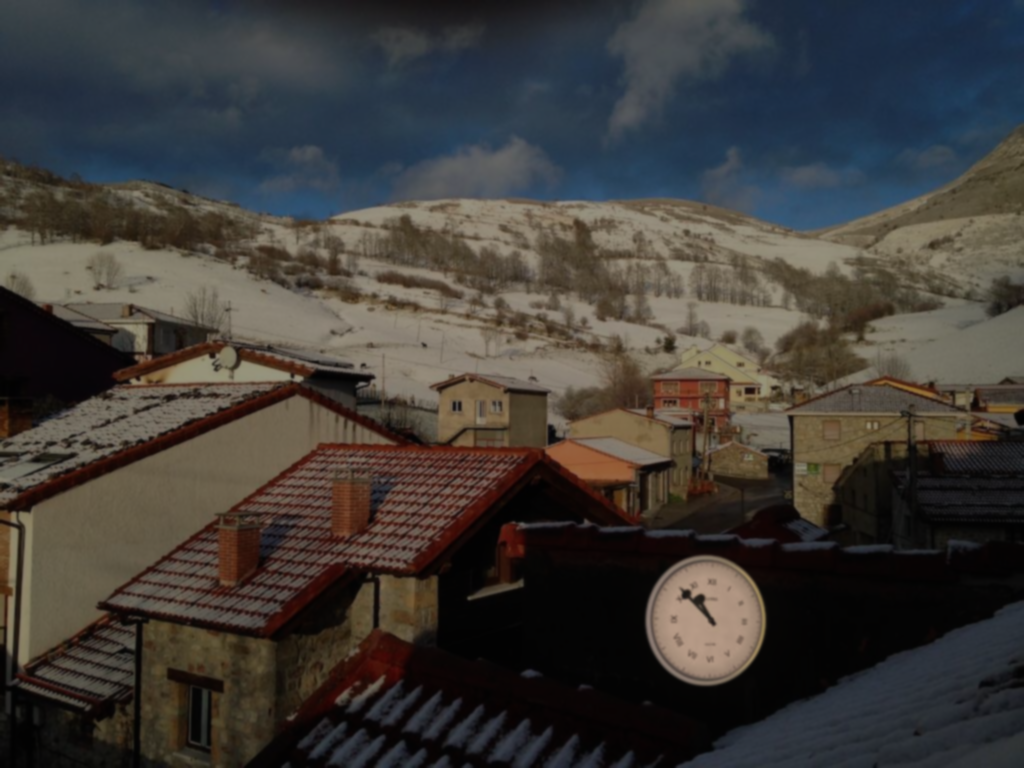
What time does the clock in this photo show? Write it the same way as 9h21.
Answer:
10h52
